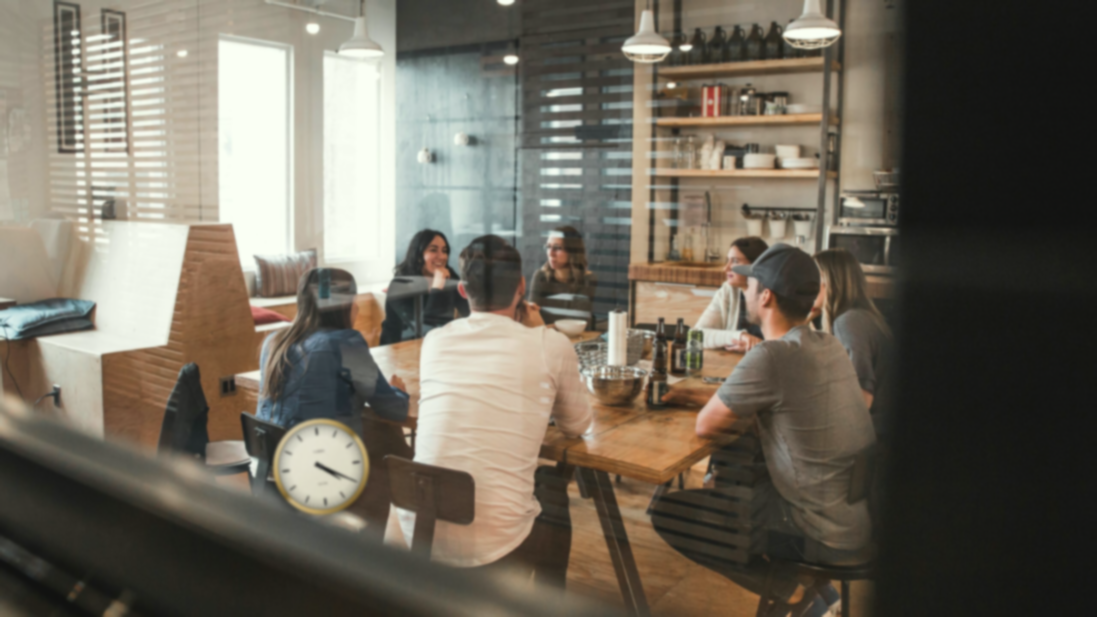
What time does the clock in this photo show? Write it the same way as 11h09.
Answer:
4h20
